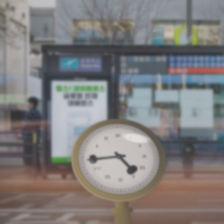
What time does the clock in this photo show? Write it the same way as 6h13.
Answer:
4h44
